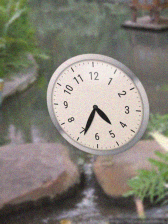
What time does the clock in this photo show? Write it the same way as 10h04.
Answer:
4h34
